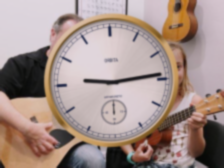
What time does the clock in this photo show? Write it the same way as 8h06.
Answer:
9h14
